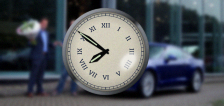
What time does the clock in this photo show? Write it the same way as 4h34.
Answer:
7h51
